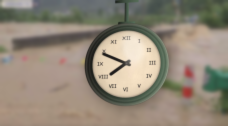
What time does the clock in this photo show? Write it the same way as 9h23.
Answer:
7h49
